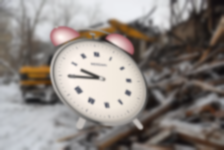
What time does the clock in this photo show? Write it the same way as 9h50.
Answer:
9h45
